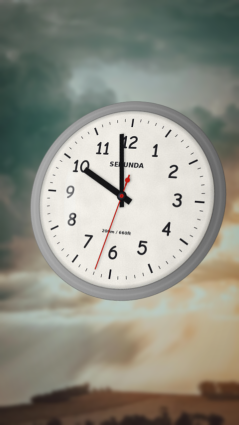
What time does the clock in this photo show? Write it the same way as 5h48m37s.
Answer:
9h58m32s
